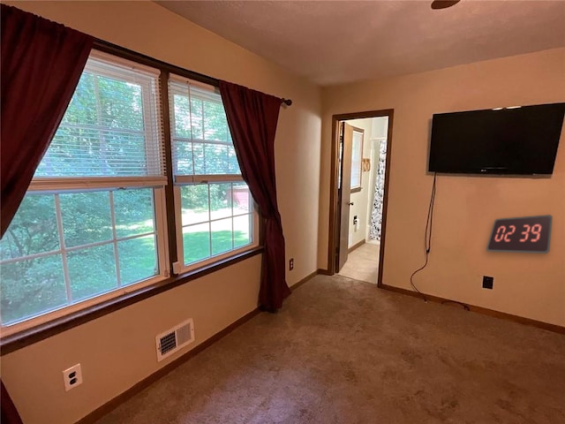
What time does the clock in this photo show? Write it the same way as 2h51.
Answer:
2h39
